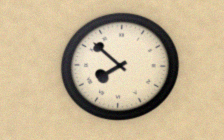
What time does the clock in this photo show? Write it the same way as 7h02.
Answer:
7h52
